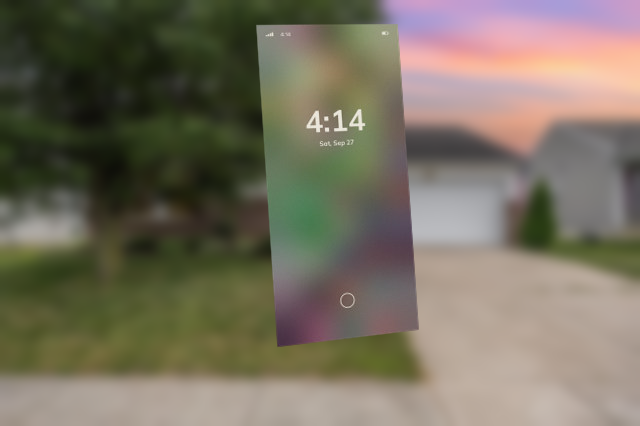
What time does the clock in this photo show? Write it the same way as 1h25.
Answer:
4h14
